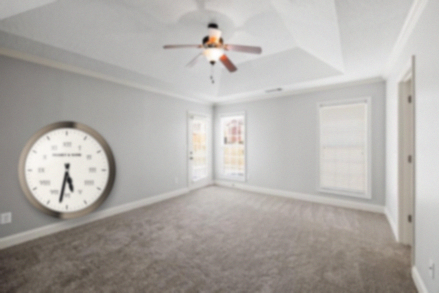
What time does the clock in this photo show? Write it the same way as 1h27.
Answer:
5h32
